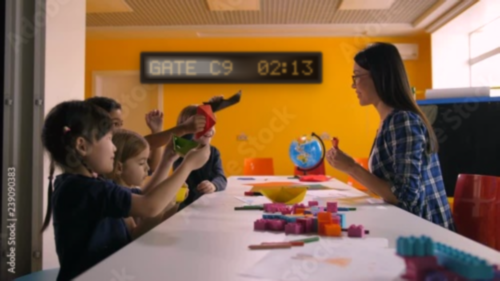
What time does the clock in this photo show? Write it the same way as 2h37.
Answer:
2h13
